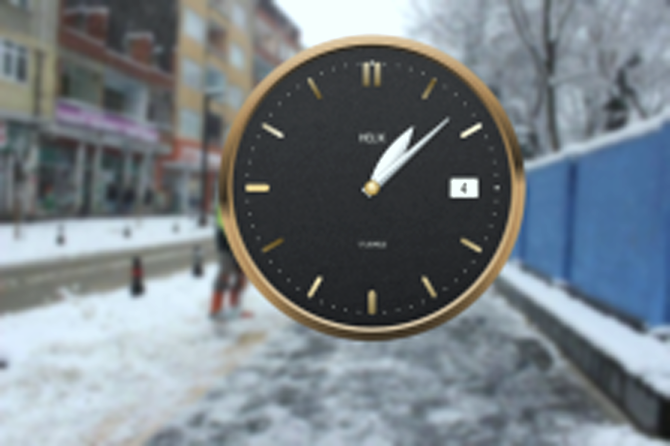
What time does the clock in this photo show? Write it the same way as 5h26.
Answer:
1h08
